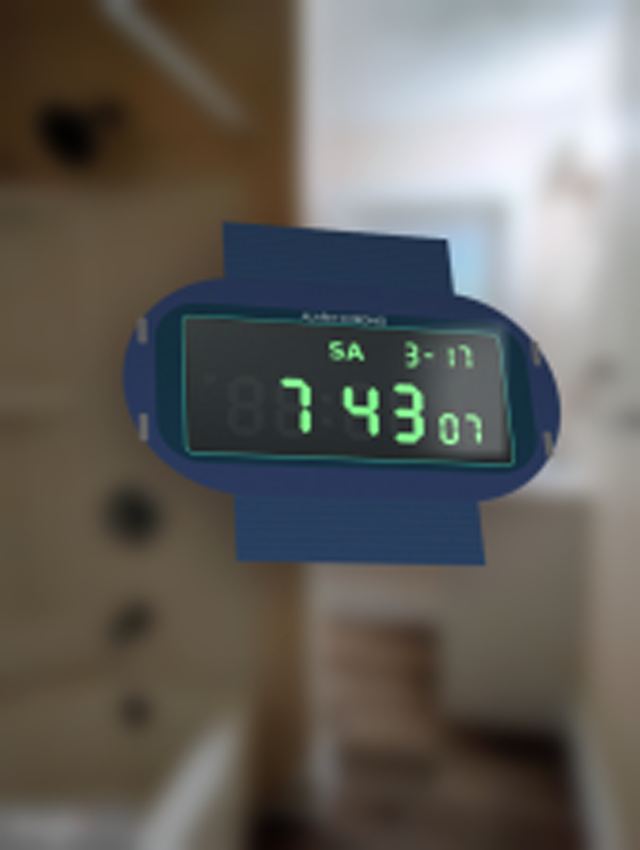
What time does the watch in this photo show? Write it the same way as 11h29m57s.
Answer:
7h43m07s
